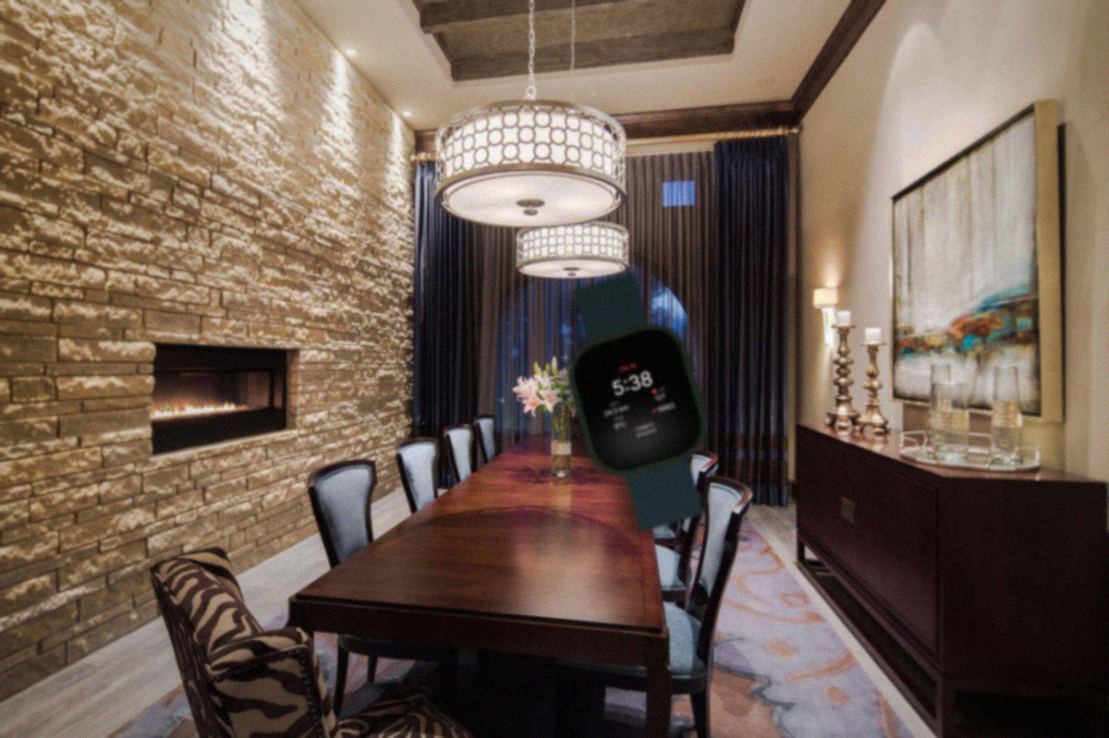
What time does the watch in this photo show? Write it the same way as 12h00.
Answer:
5h38
